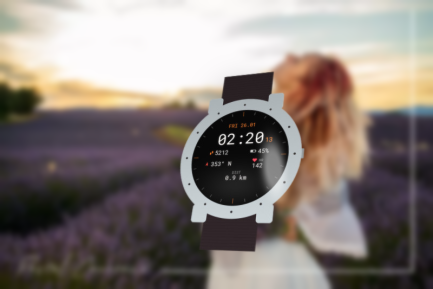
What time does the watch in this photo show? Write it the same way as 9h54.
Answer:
2h20
